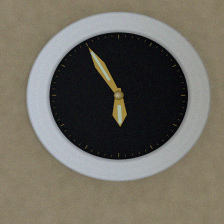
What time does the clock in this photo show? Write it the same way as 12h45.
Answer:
5h55
